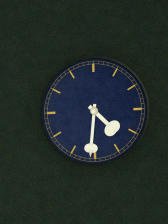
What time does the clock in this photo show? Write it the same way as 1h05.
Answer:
4h31
